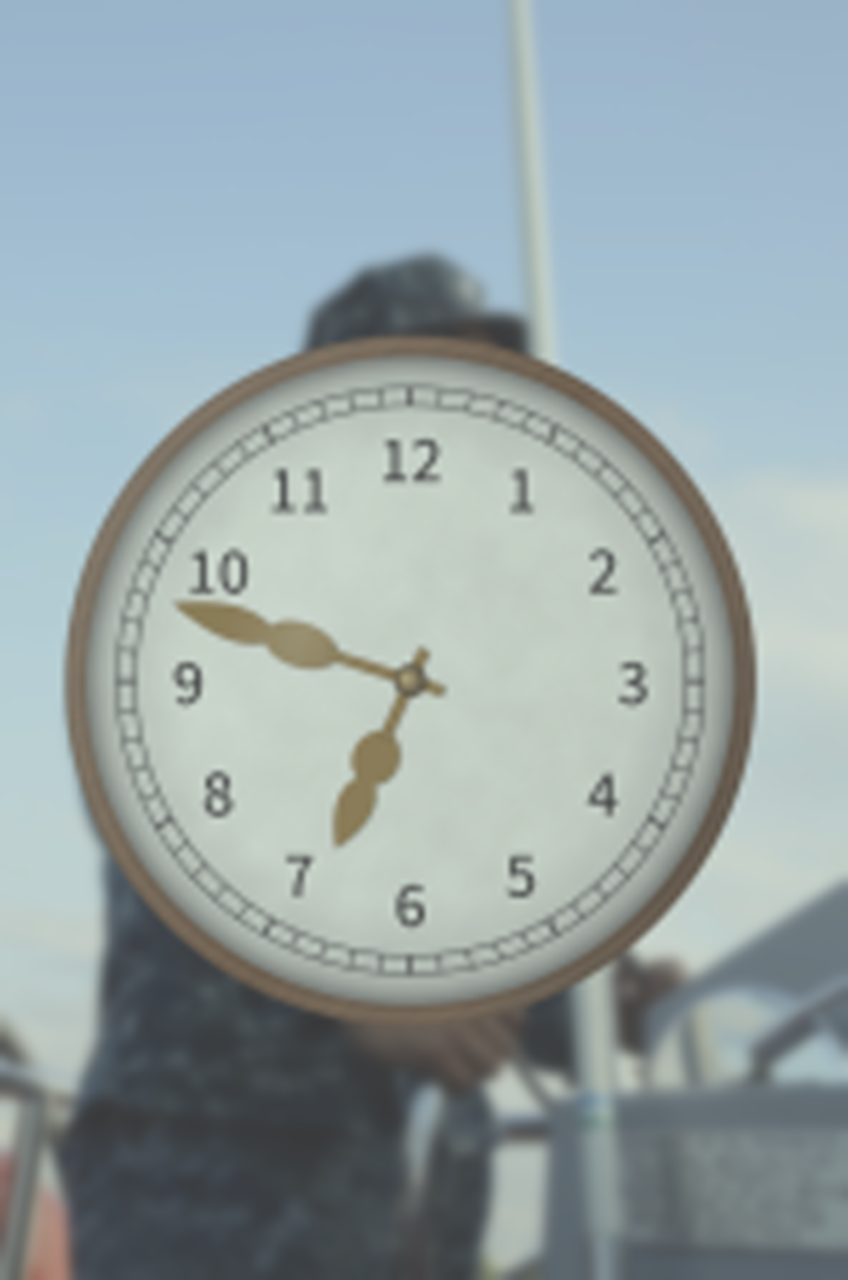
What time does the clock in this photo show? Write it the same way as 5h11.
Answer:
6h48
